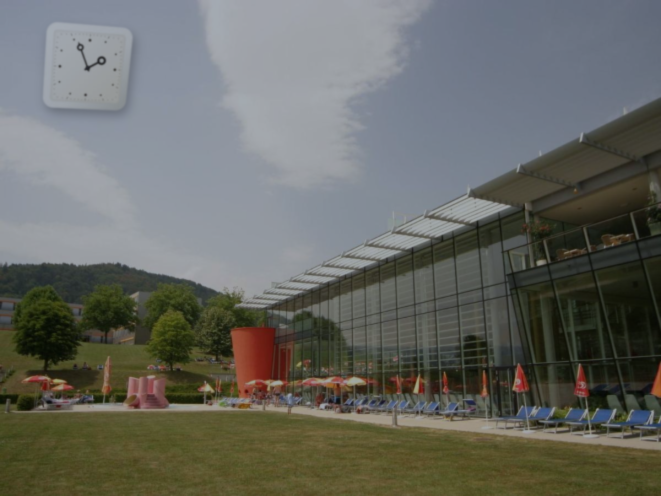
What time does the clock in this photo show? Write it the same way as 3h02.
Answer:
1h56
